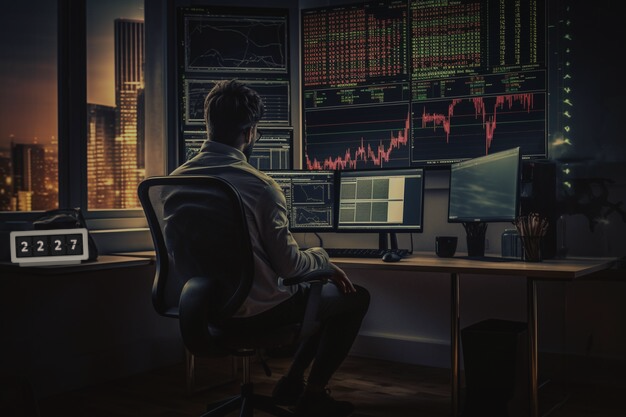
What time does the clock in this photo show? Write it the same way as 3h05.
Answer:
22h27
